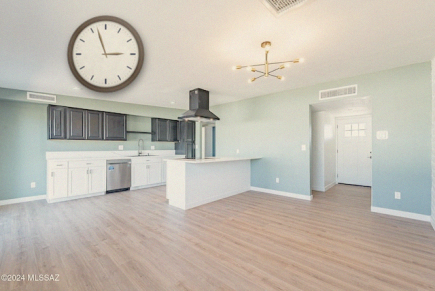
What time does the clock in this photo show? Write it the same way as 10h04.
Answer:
2h57
